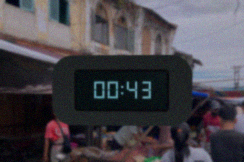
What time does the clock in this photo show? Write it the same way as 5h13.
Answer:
0h43
